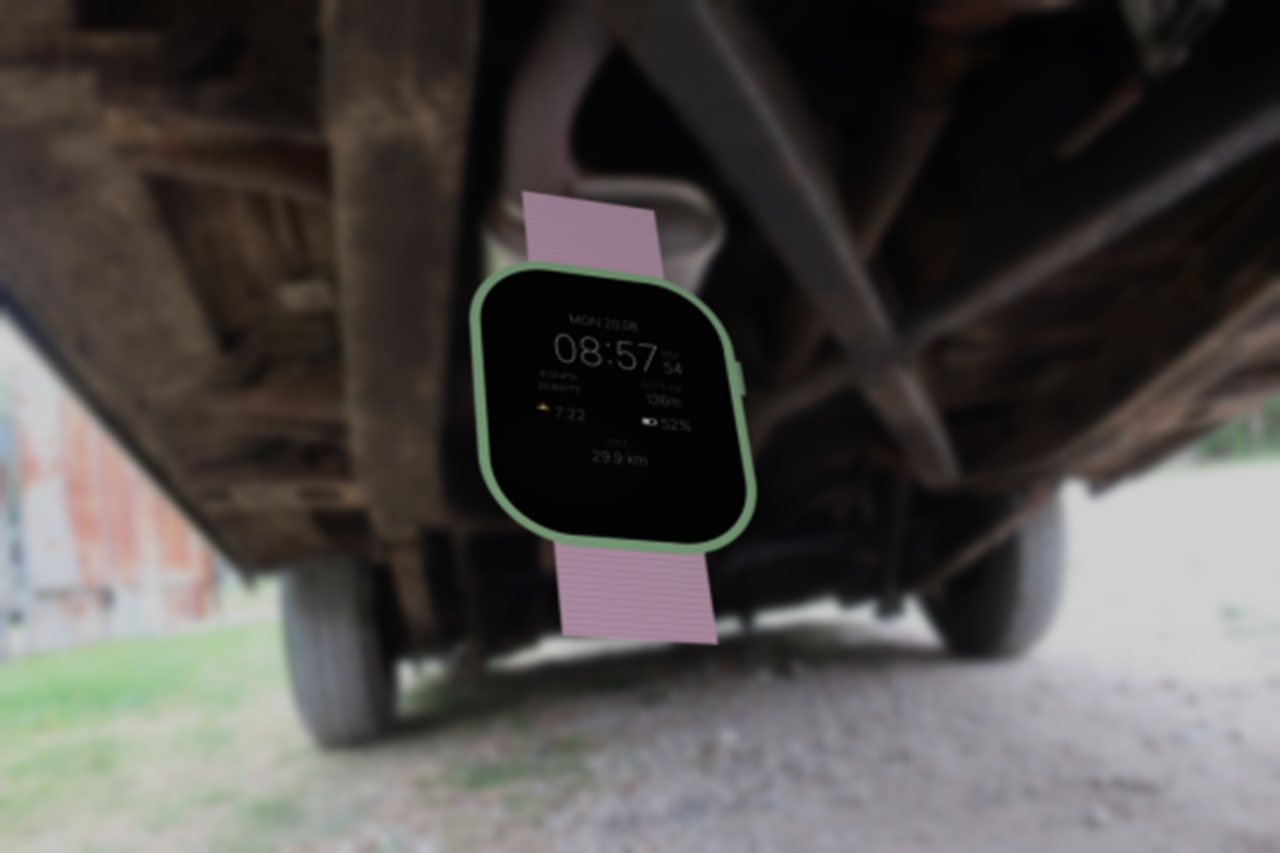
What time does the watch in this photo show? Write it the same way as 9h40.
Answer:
8h57
